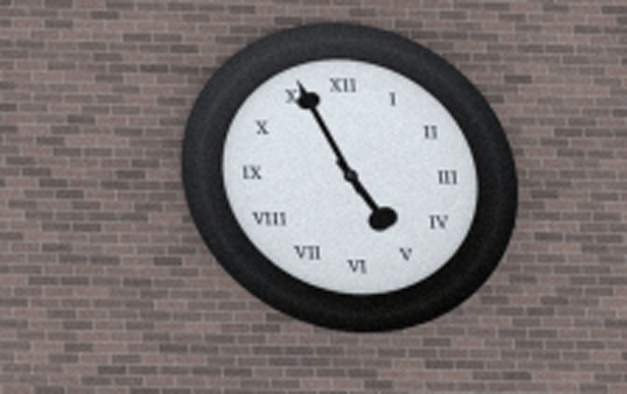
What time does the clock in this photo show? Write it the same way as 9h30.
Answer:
4h56
